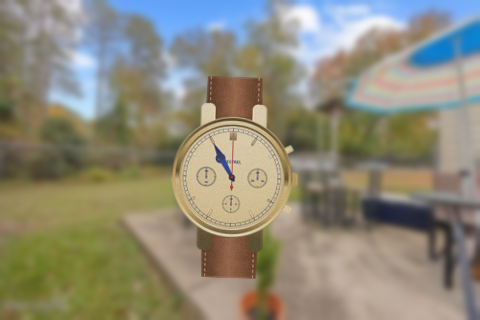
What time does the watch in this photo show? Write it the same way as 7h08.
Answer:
10h55
